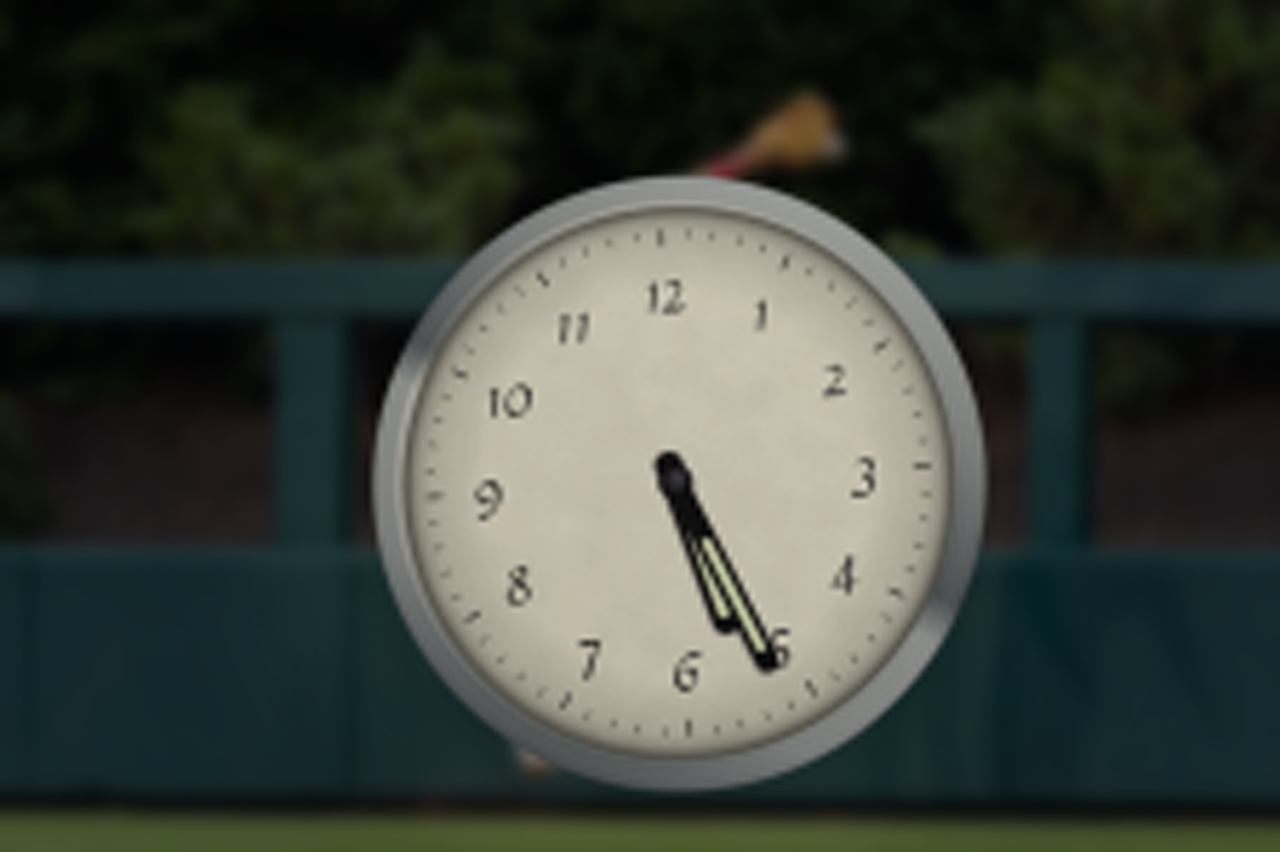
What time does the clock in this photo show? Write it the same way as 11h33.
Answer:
5h26
